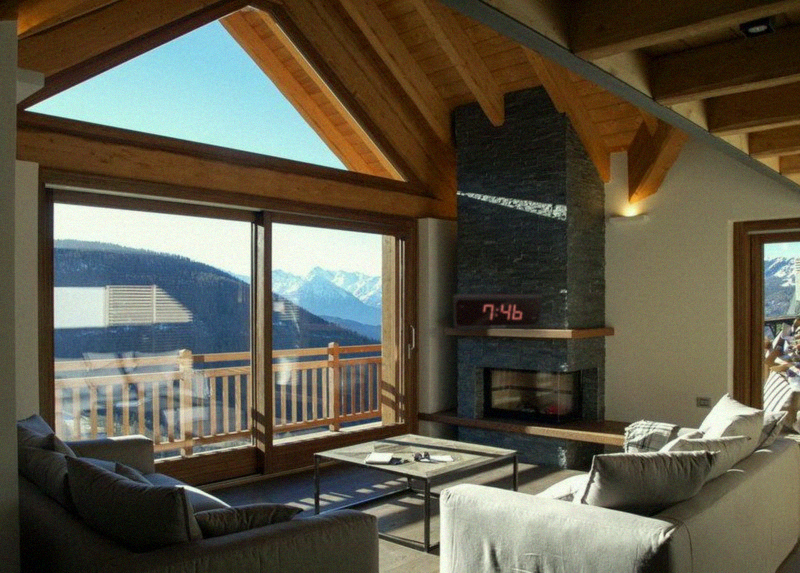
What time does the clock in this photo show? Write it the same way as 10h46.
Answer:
7h46
